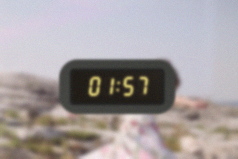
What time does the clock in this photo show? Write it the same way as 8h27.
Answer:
1h57
